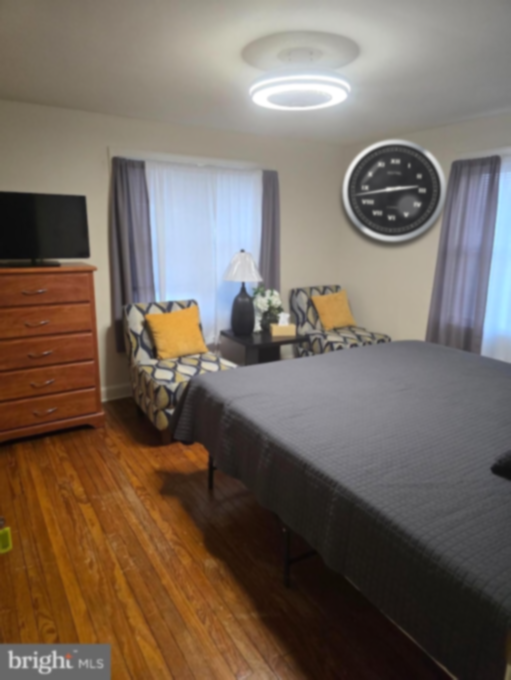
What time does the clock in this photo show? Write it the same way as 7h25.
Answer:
2h43
